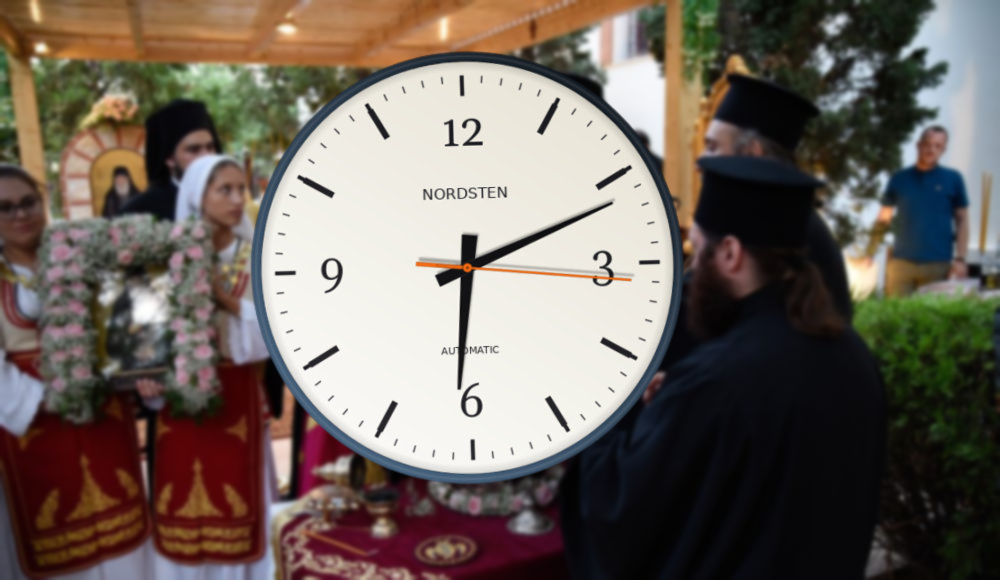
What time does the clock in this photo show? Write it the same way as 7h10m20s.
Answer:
6h11m16s
